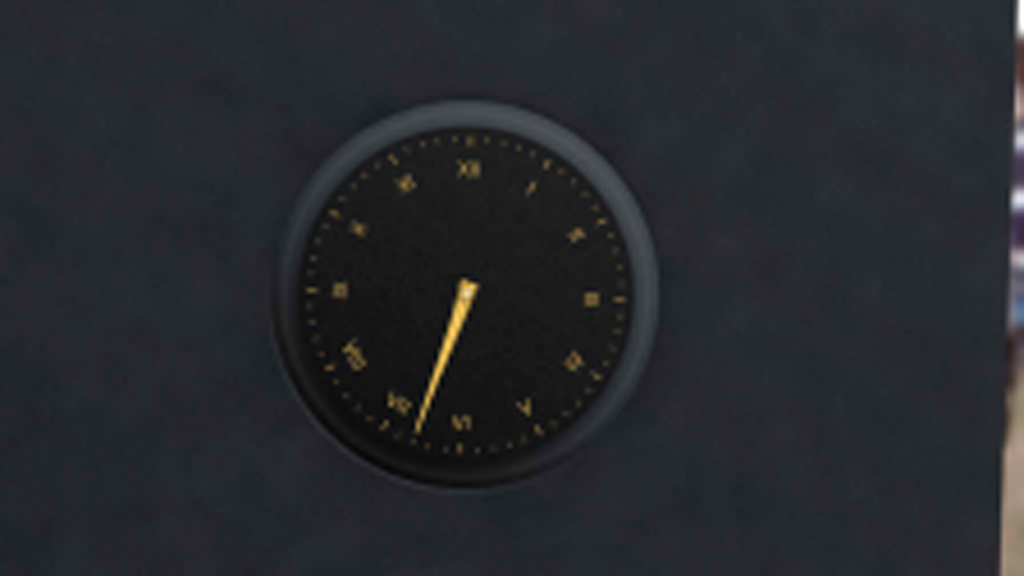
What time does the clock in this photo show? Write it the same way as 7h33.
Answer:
6h33
